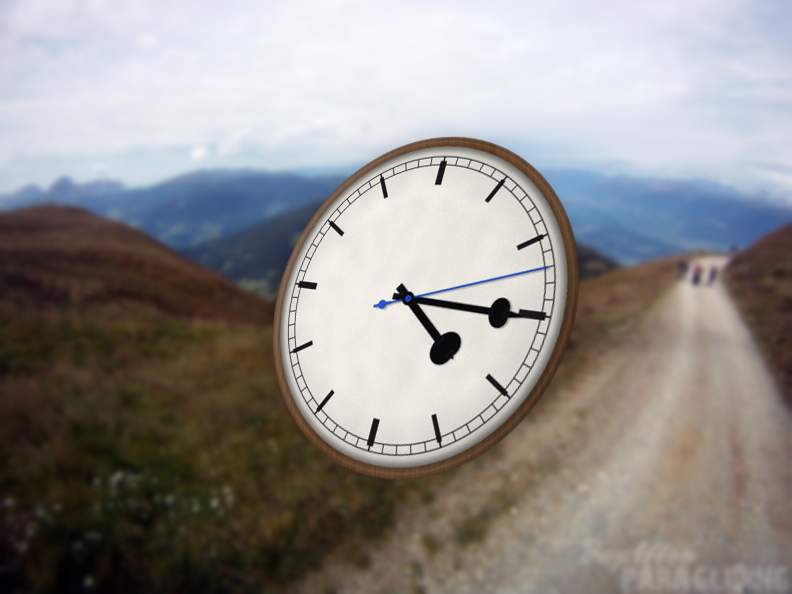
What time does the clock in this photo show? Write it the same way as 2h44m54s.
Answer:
4h15m12s
